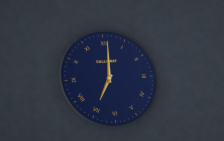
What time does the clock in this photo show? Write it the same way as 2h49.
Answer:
7h01
